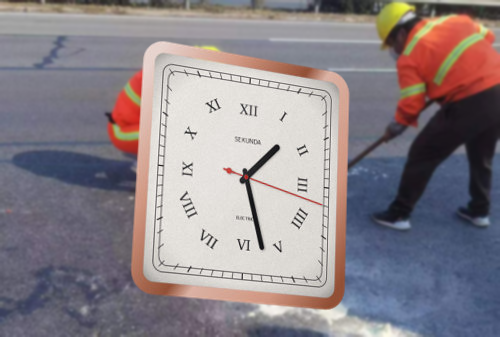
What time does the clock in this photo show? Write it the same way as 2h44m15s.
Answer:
1h27m17s
